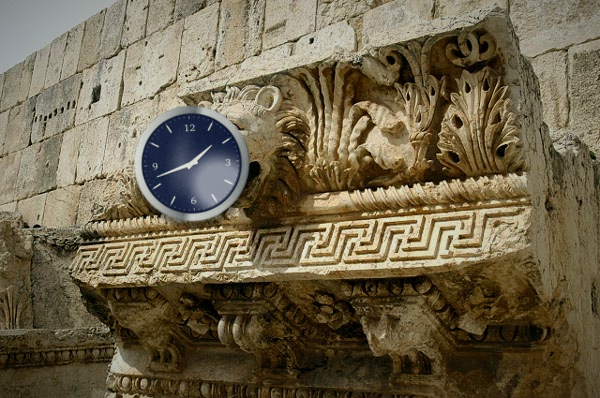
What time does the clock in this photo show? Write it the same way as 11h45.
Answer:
1h42
